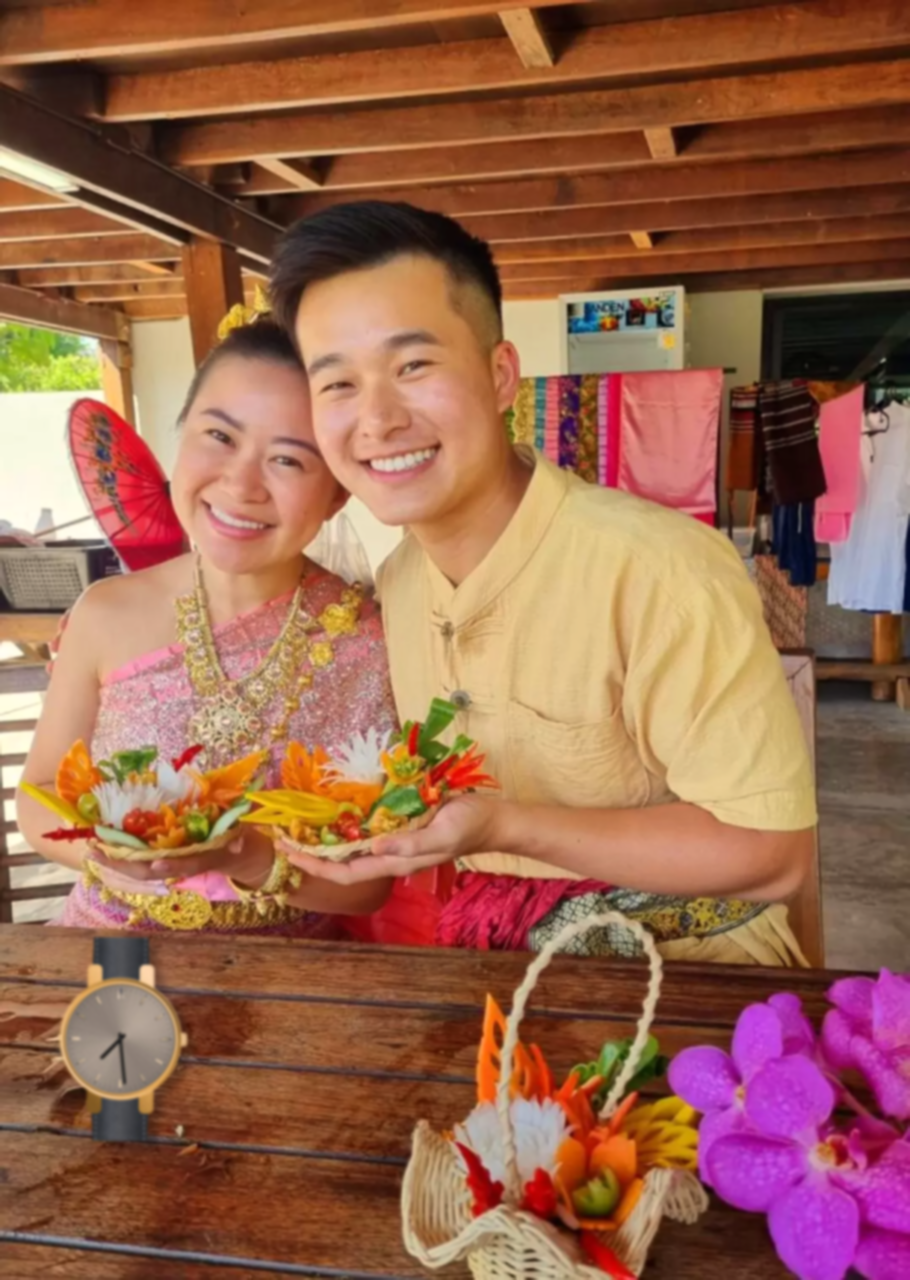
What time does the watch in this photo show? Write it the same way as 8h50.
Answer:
7h29
